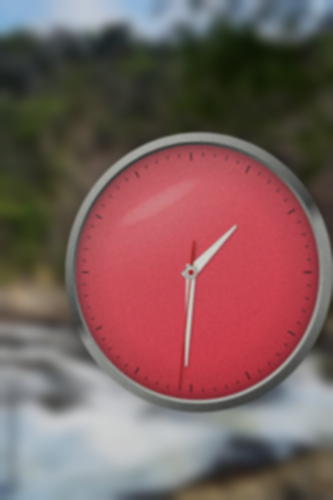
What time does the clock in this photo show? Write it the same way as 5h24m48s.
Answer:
1h30m31s
